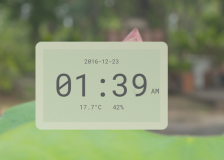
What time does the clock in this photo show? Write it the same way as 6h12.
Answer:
1h39
